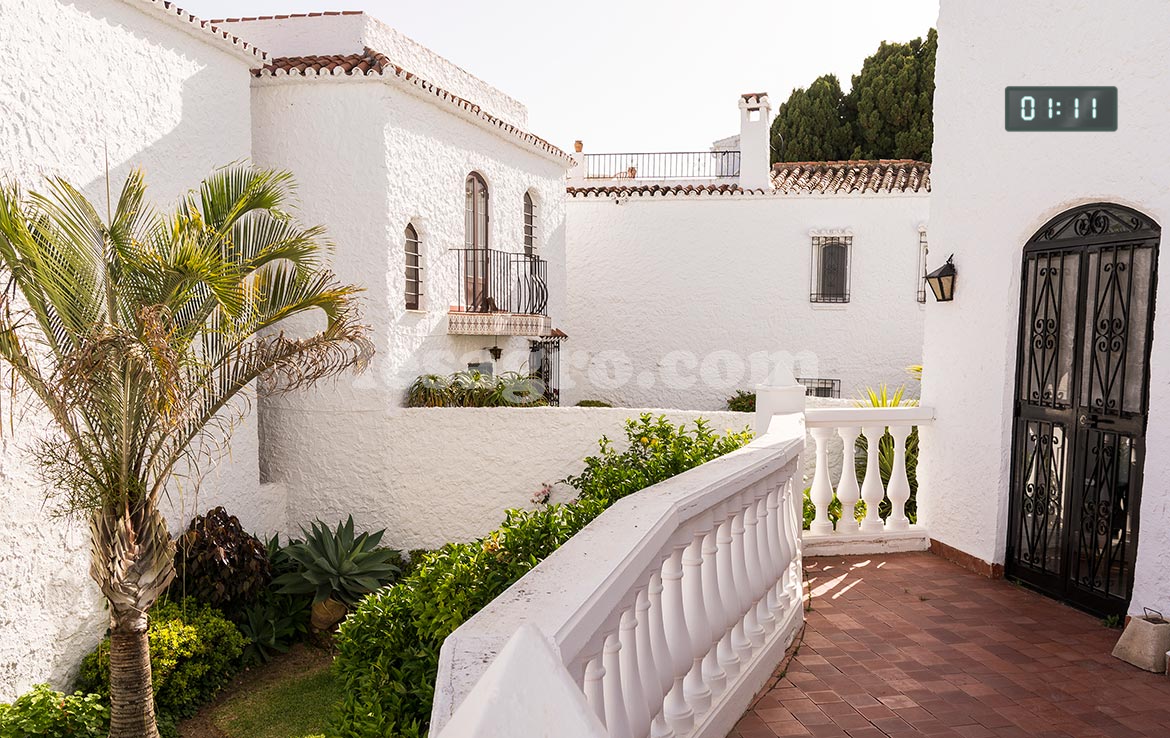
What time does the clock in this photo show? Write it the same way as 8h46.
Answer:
1h11
